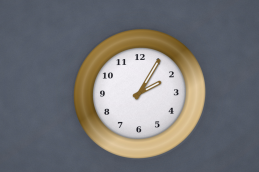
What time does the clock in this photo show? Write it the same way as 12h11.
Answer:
2h05
